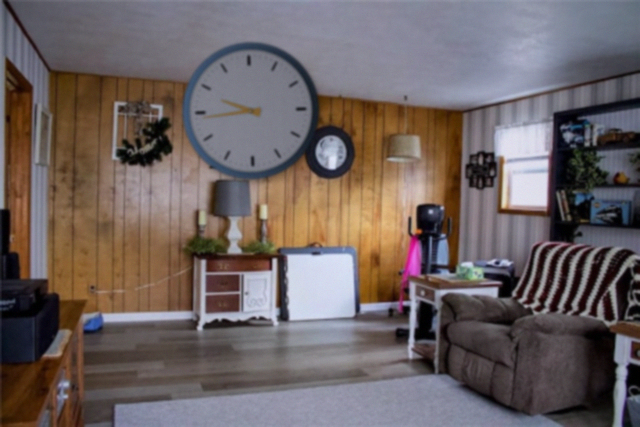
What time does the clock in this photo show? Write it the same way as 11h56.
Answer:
9h44
